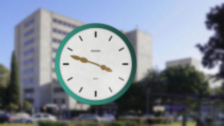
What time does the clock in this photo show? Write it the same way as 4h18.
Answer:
3h48
